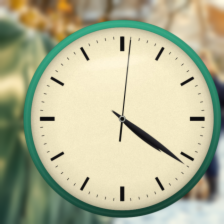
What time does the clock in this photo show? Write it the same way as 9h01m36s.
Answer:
4h21m01s
